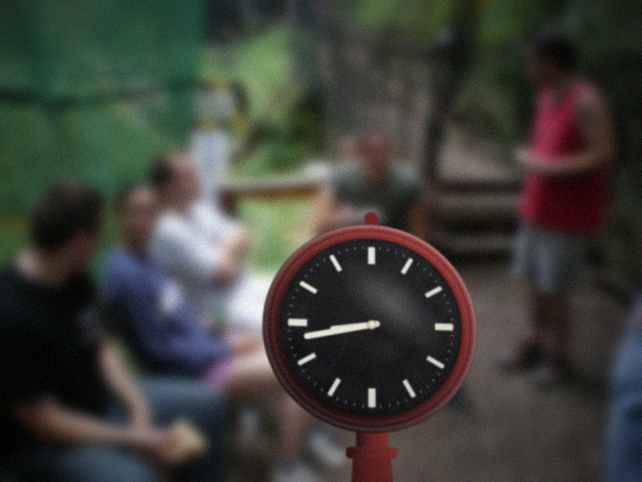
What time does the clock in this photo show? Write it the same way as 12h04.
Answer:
8h43
